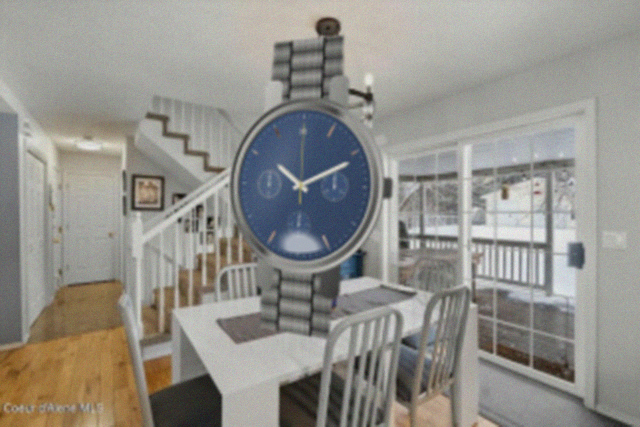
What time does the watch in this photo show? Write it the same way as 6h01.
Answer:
10h11
